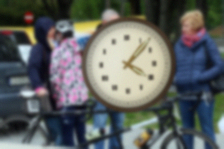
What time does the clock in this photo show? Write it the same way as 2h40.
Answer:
4h07
